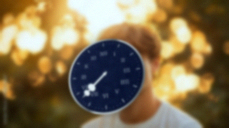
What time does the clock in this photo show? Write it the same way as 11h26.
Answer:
7h38
